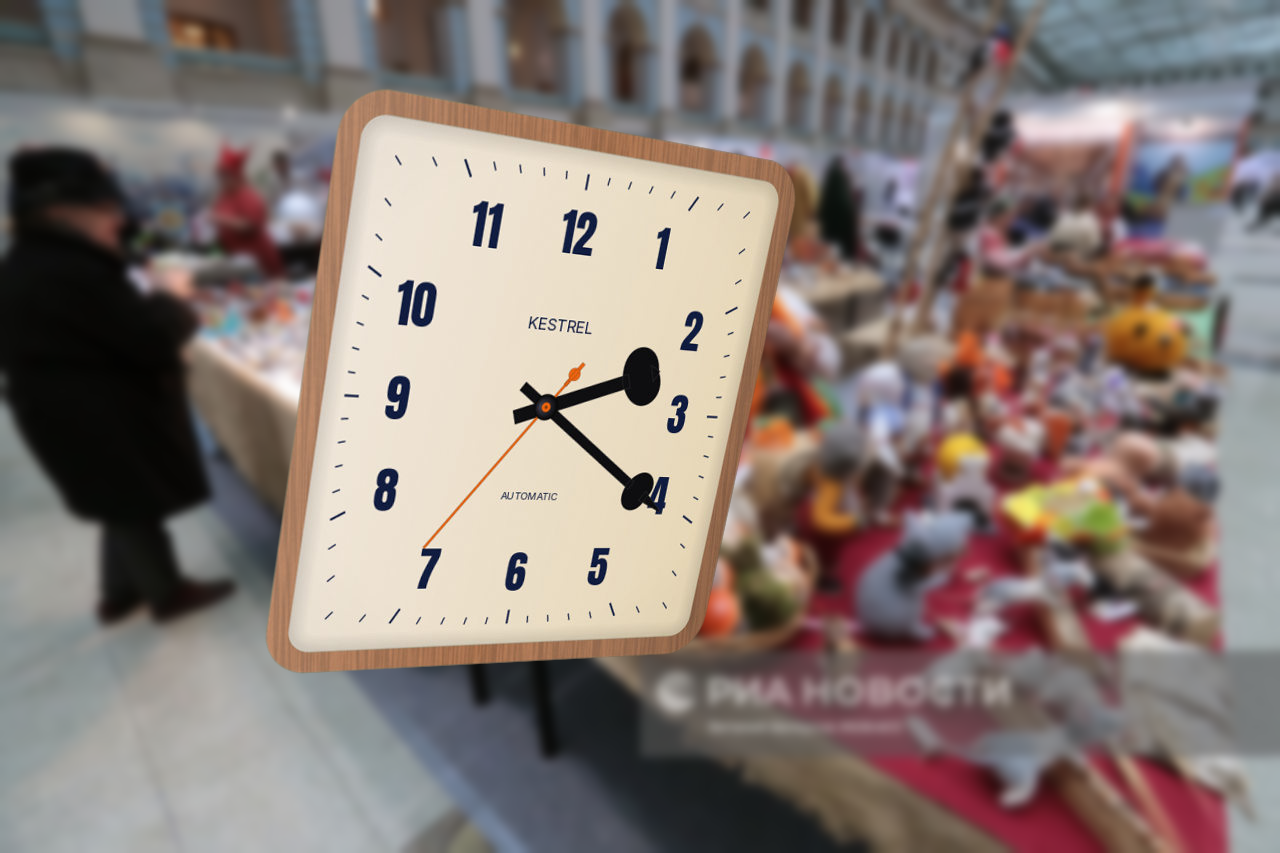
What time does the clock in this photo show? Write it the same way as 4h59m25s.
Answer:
2h20m36s
